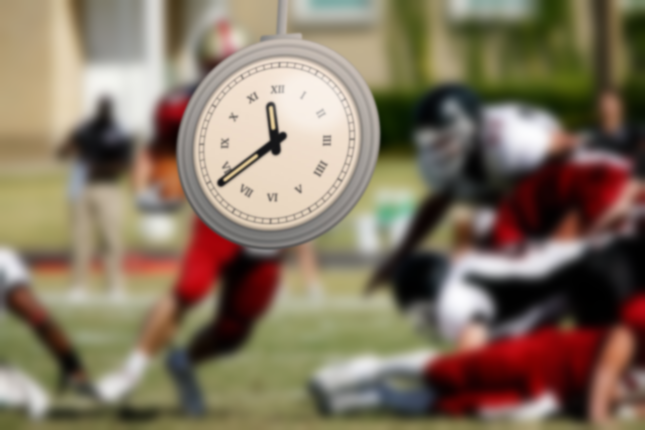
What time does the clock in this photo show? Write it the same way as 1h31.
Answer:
11h39
